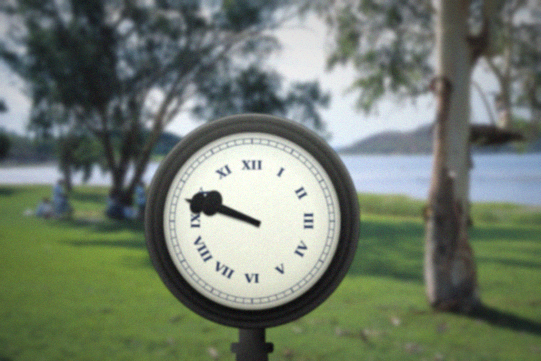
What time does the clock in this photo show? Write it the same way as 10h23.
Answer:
9h48
